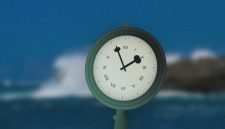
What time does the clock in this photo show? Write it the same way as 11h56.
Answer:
1h56
